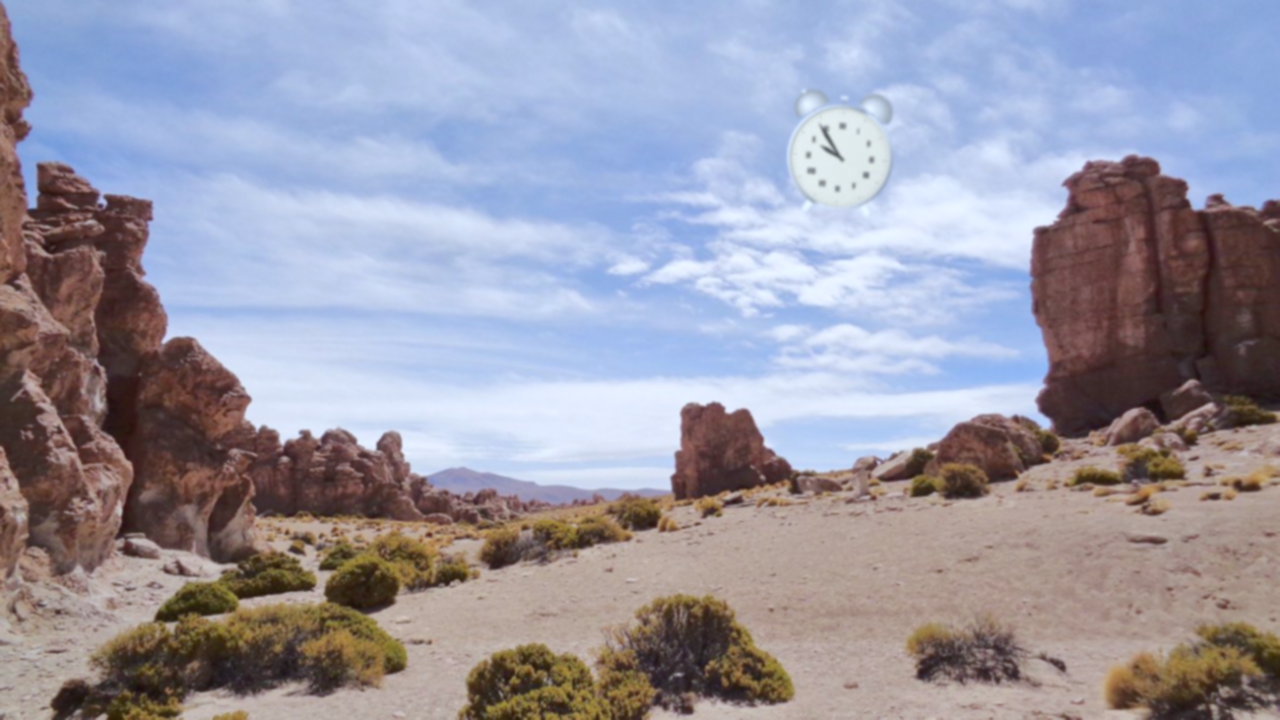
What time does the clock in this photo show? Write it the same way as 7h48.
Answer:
9h54
